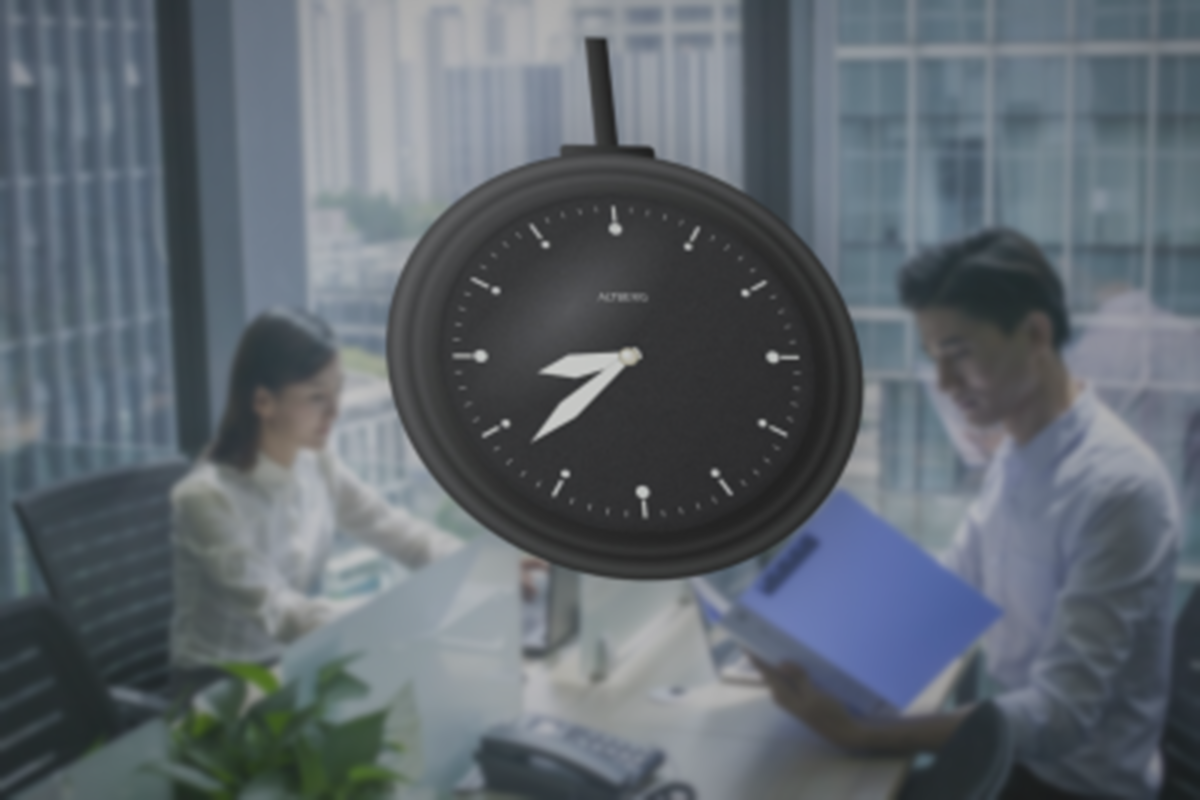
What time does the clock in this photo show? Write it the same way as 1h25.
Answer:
8h38
